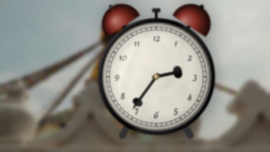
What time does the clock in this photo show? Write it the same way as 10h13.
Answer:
2h36
